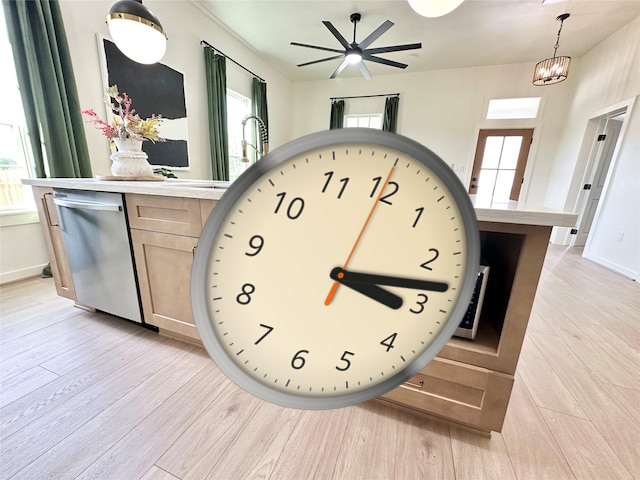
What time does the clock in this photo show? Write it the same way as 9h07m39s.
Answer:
3h13m00s
